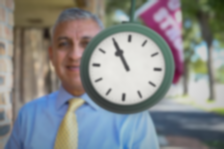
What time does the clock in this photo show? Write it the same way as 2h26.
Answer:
10h55
